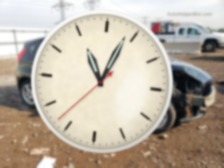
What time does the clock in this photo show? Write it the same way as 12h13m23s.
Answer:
11h03m37s
